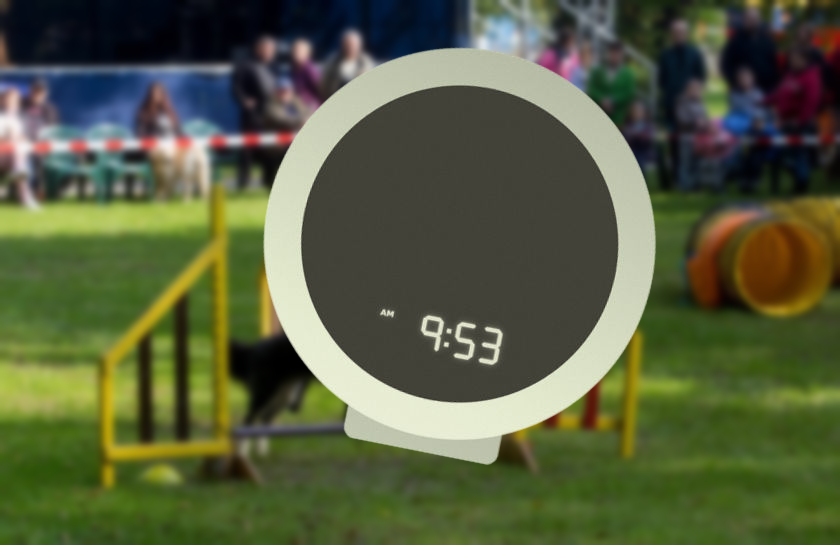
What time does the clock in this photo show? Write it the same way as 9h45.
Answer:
9h53
